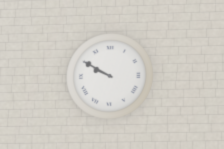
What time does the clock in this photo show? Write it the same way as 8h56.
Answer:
9h50
